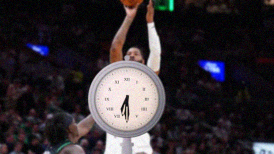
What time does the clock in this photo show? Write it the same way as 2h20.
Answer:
6h30
